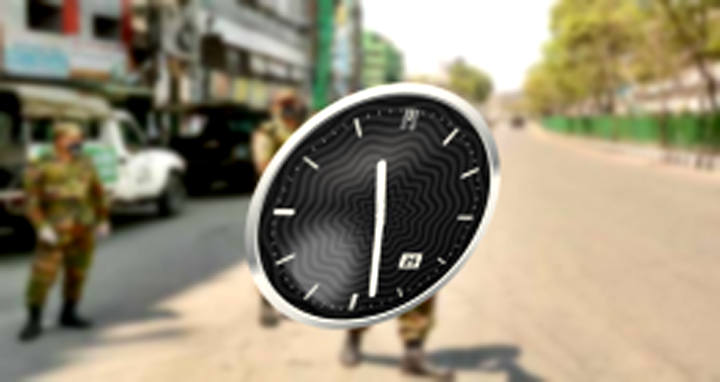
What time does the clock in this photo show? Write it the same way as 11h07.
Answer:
11h28
